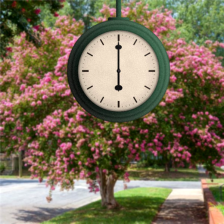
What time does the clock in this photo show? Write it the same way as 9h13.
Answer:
6h00
